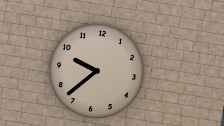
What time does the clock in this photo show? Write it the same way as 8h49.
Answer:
9h37
